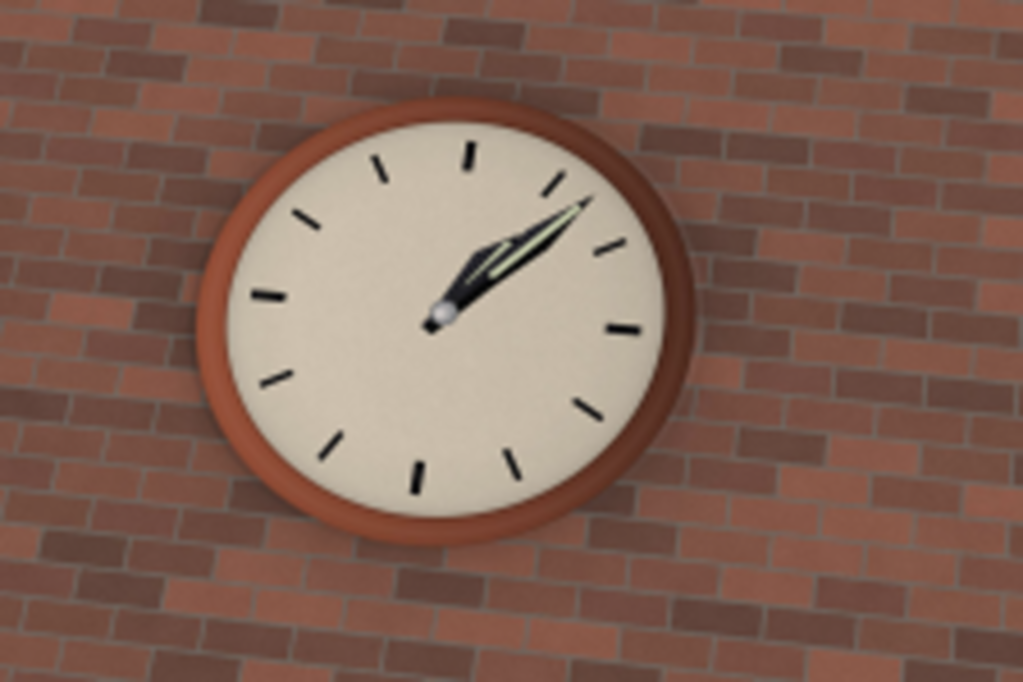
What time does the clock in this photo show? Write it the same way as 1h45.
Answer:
1h07
